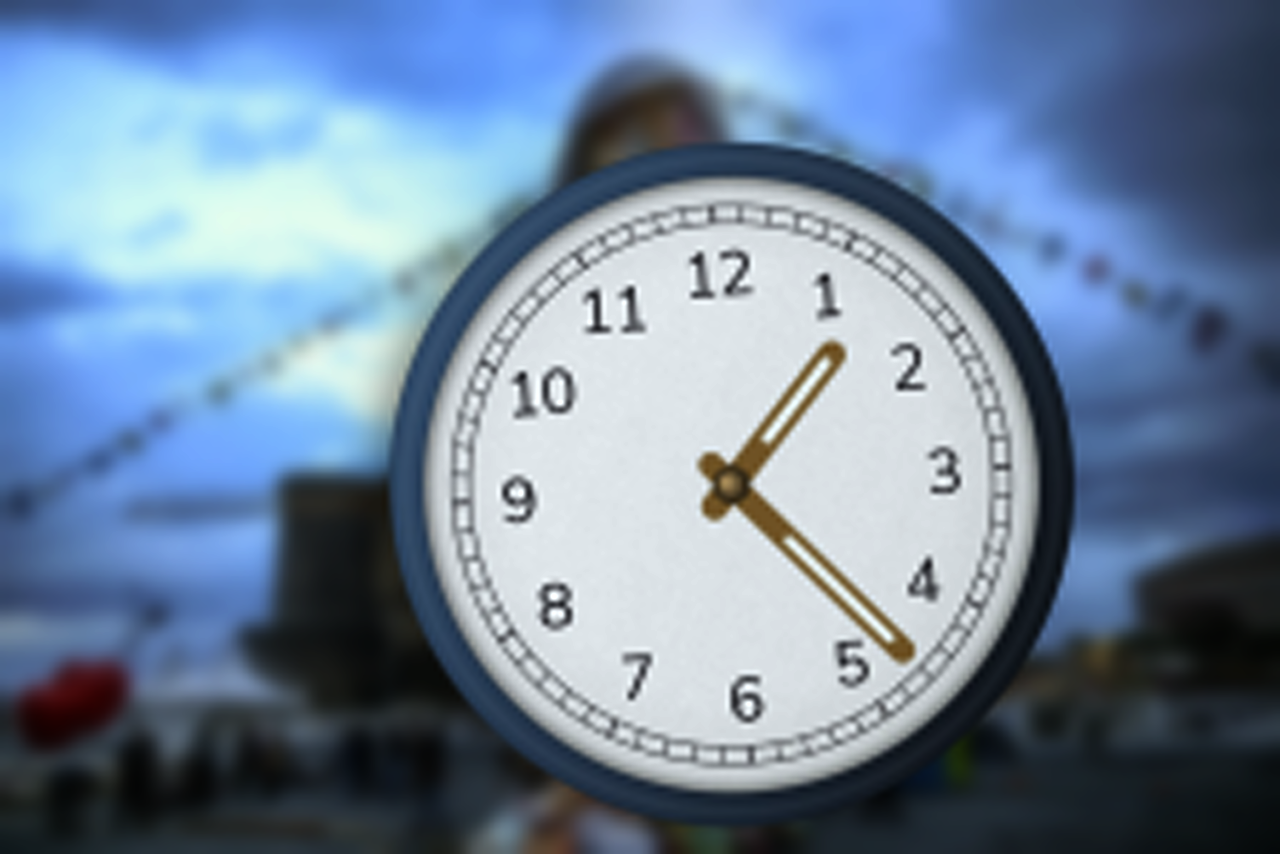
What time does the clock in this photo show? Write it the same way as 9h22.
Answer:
1h23
